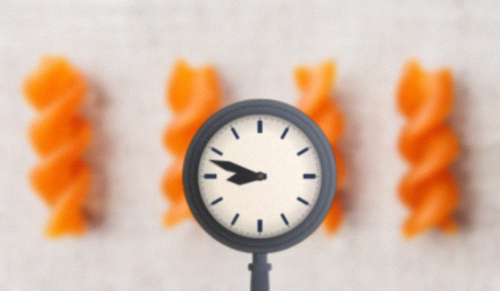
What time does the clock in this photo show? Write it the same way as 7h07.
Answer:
8h48
